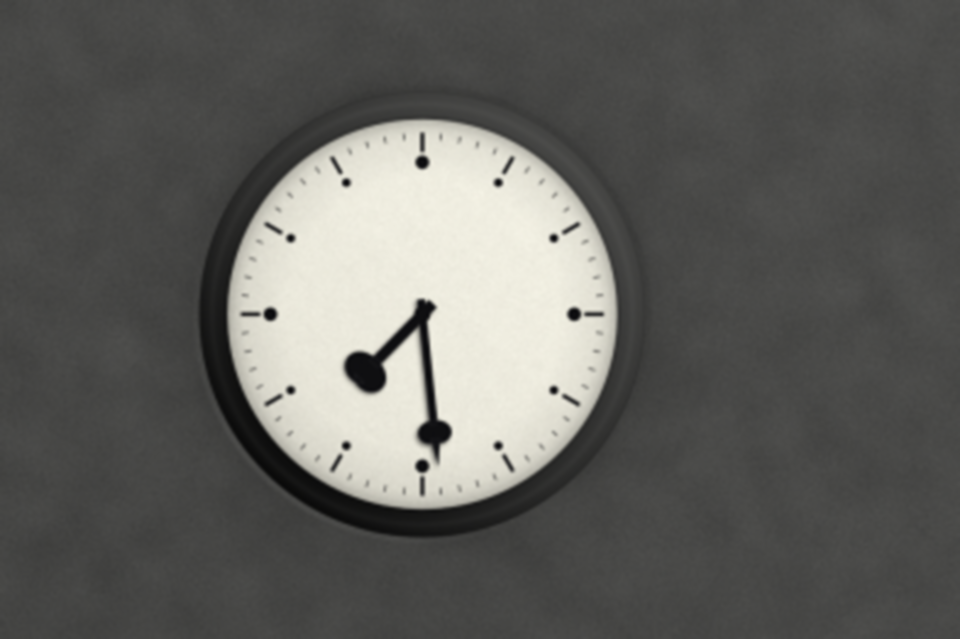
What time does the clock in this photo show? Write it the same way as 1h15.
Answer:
7h29
